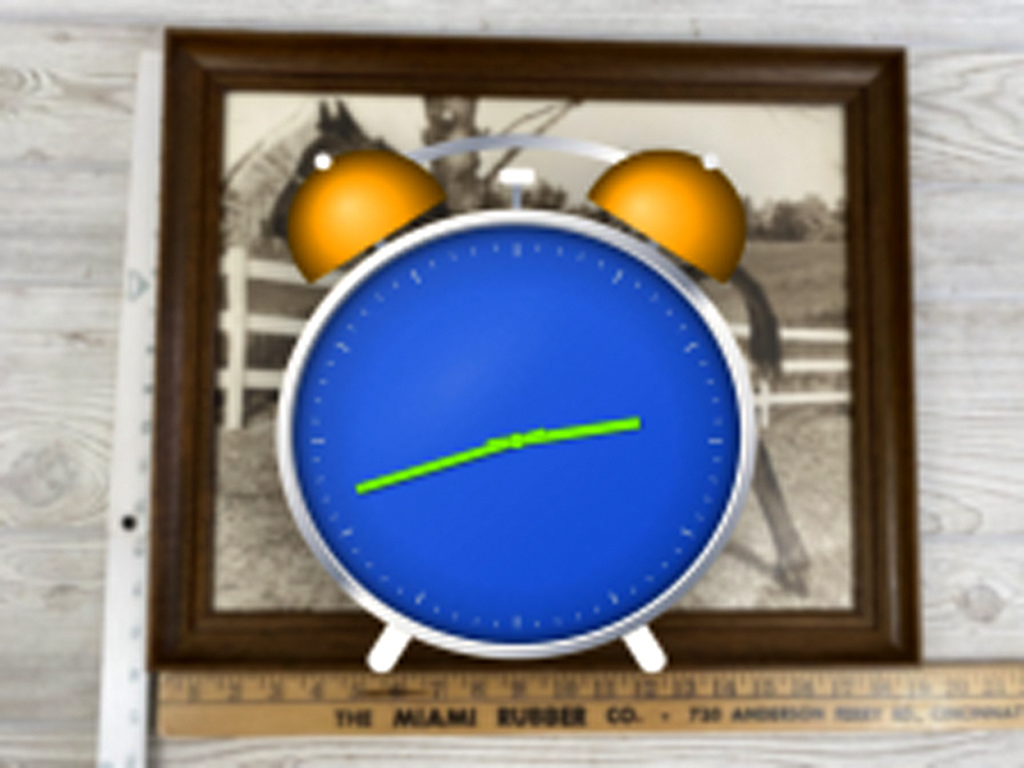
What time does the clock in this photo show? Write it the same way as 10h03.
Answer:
2h42
